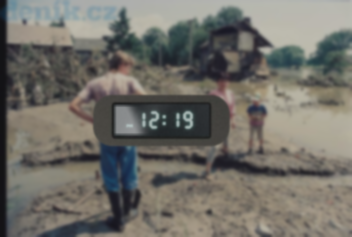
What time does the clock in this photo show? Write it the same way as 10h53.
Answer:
12h19
